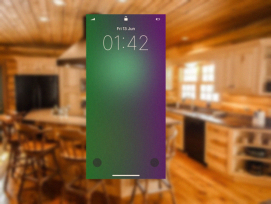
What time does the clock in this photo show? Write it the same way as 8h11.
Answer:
1h42
